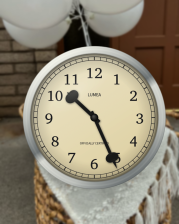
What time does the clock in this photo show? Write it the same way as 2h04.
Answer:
10h26
